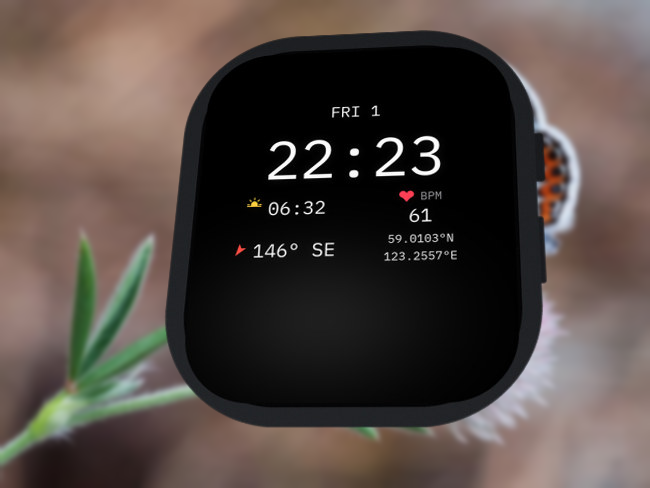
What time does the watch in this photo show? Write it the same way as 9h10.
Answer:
22h23
